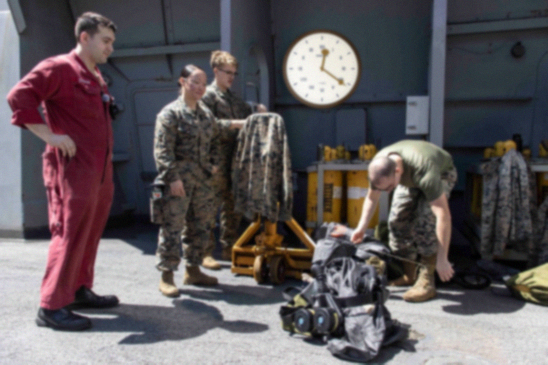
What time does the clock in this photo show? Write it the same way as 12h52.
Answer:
12h21
